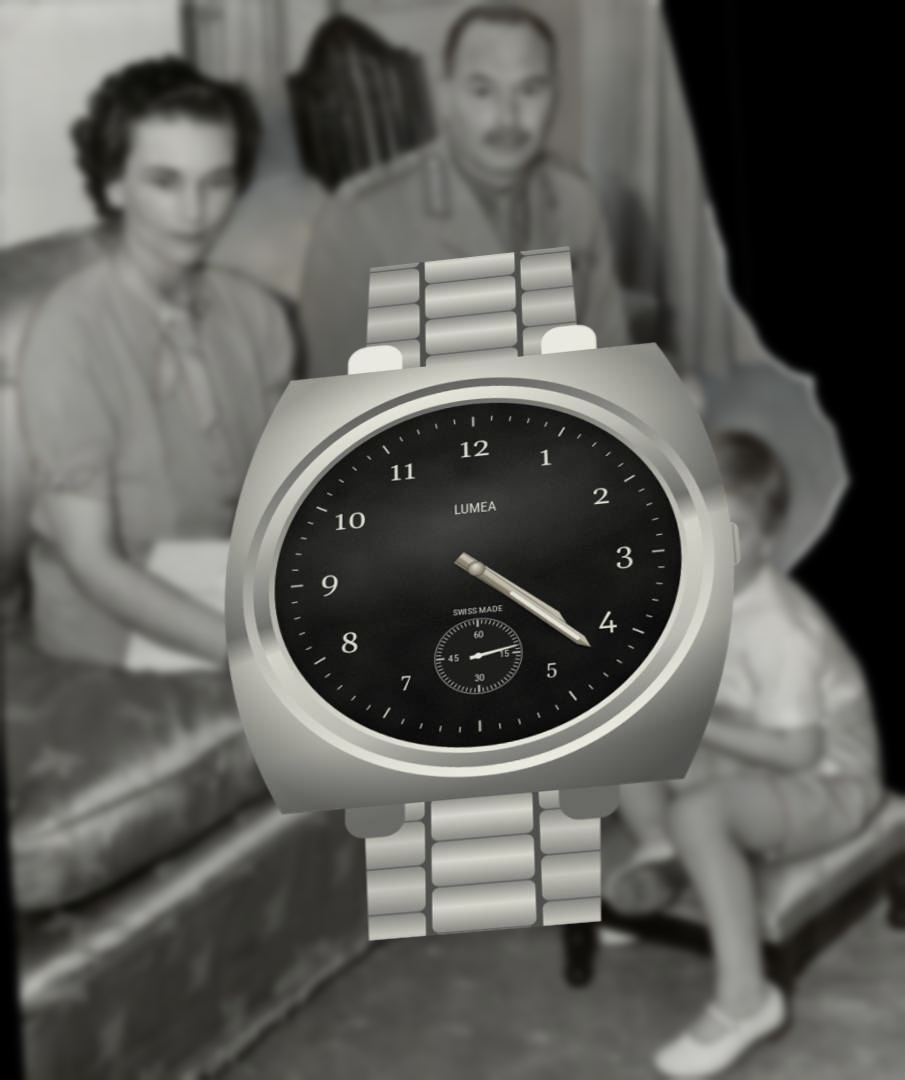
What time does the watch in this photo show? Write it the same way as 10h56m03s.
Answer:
4h22m13s
